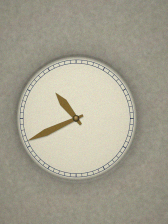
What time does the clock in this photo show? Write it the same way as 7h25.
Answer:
10h41
